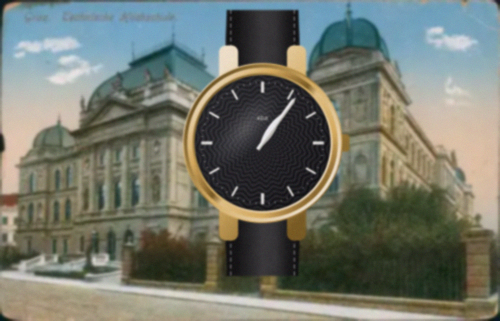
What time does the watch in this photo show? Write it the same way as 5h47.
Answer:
1h06
